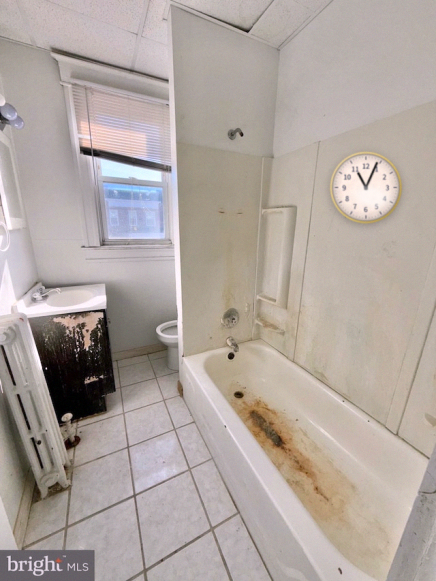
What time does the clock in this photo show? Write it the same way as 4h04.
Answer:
11h04
